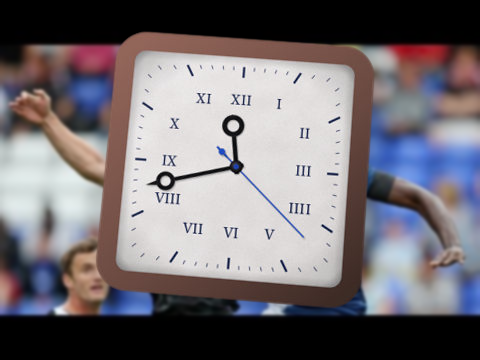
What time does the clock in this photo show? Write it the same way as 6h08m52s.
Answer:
11h42m22s
